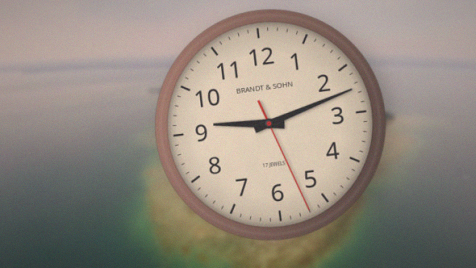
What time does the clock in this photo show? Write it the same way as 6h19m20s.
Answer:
9h12m27s
